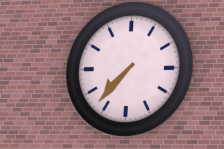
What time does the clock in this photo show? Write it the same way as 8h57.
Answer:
7h37
